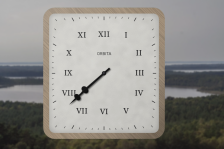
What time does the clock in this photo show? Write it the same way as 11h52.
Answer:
7h38
